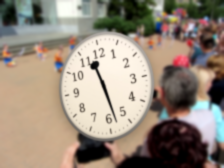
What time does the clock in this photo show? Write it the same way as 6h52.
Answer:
11h28
